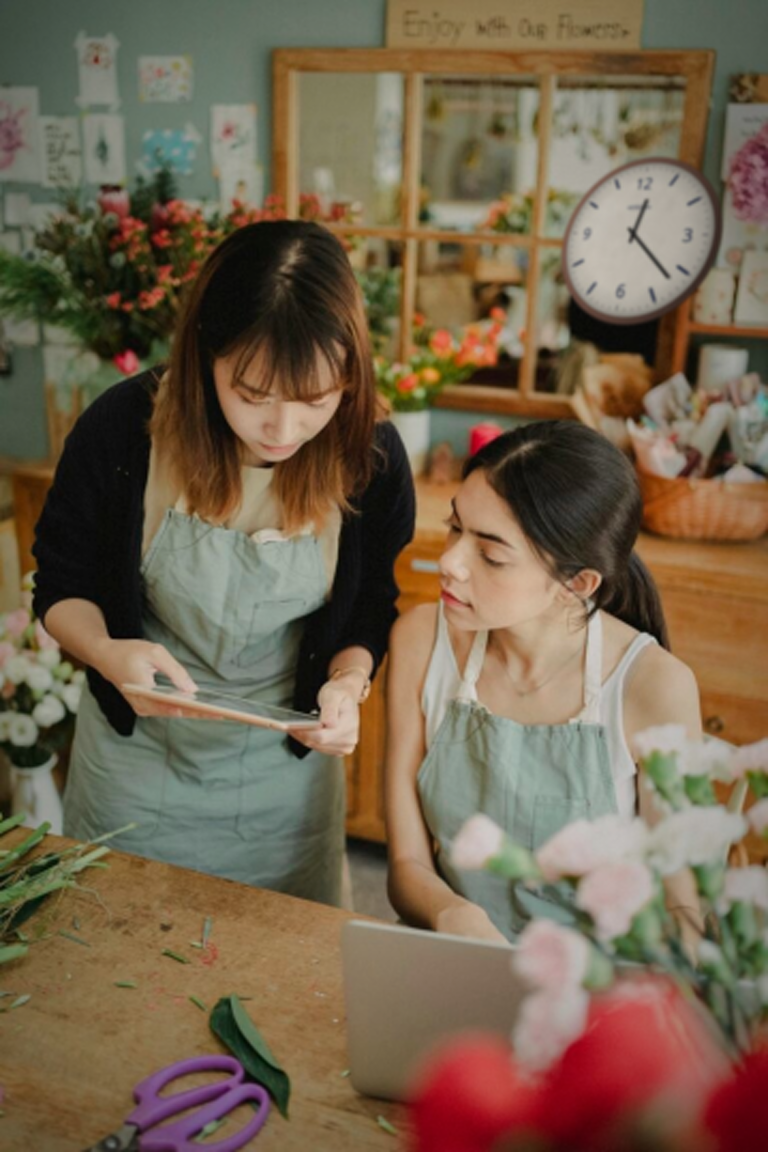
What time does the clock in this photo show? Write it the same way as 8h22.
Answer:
12h22
